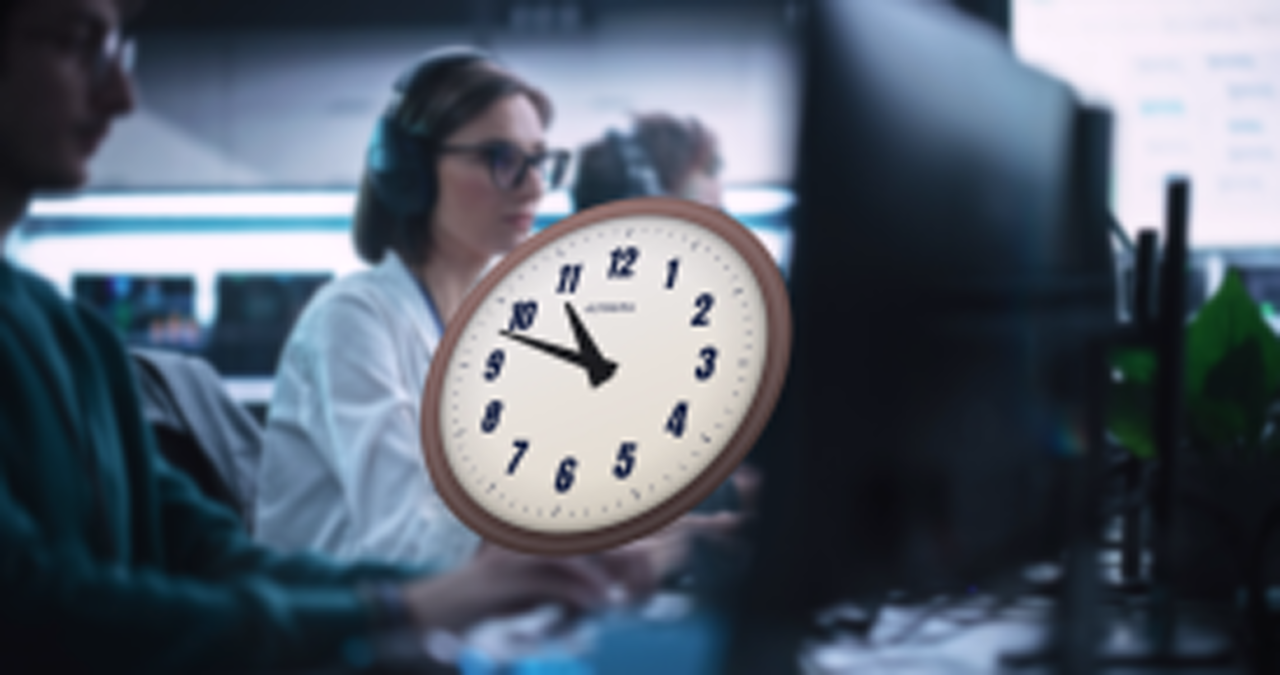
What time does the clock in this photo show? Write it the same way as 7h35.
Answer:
10h48
